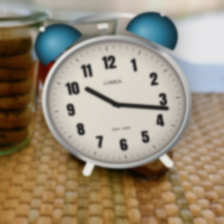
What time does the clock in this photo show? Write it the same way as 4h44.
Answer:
10h17
